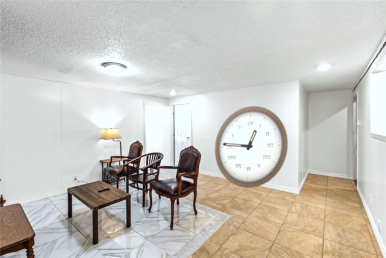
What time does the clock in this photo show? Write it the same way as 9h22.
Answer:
12h46
